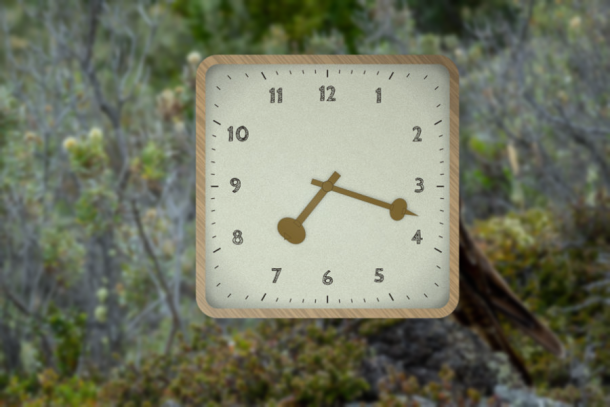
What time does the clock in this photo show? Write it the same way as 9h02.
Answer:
7h18
